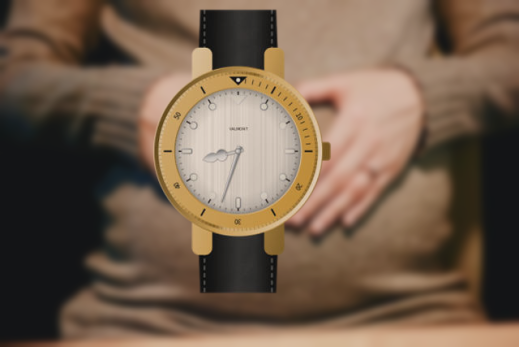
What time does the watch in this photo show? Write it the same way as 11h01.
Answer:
8h33
